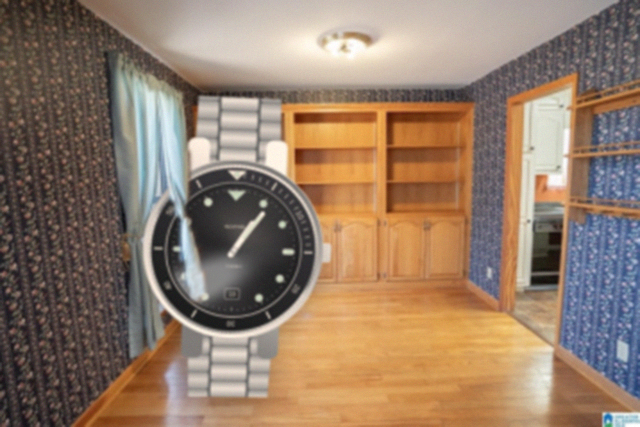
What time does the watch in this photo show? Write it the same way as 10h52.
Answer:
1h06
